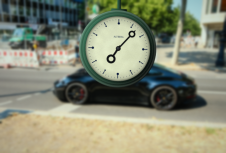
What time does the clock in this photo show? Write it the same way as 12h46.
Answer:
7h07
